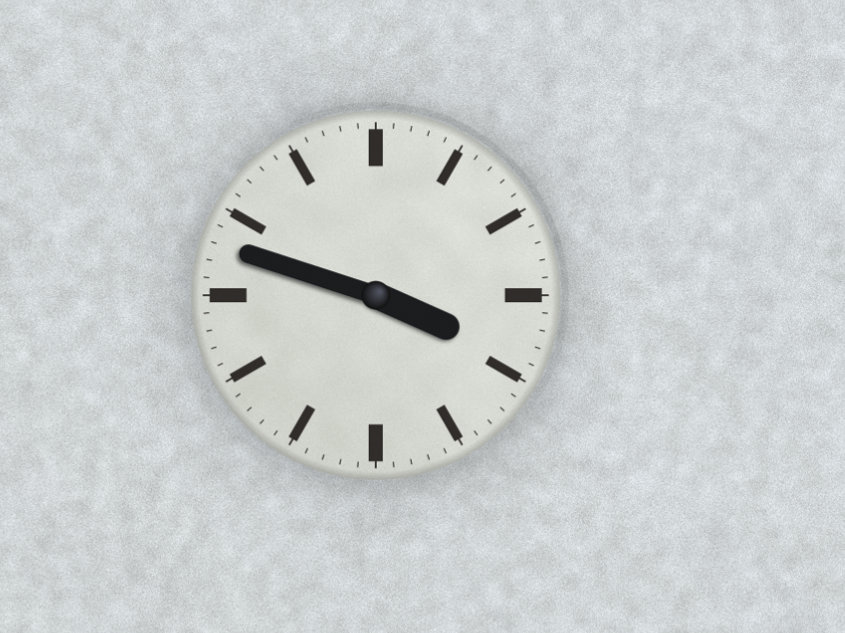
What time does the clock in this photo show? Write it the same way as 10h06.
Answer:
3h48
